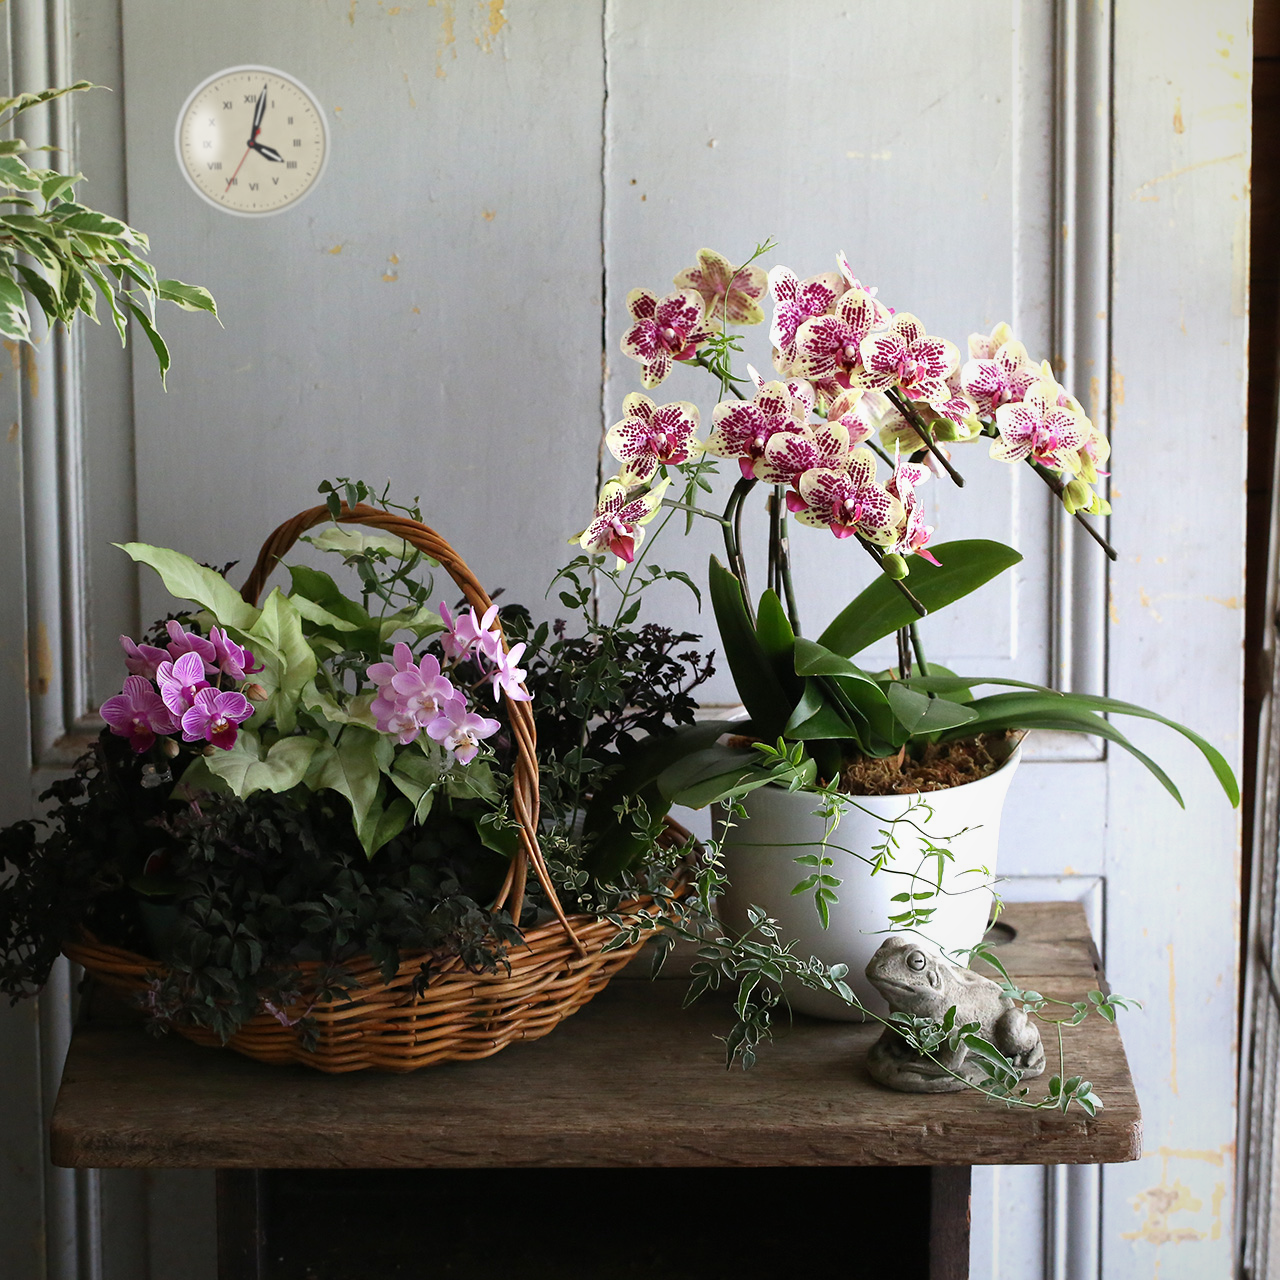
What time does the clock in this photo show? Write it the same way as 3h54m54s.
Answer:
4h02m35s
